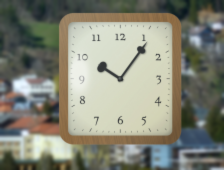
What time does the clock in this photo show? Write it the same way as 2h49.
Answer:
10h06
